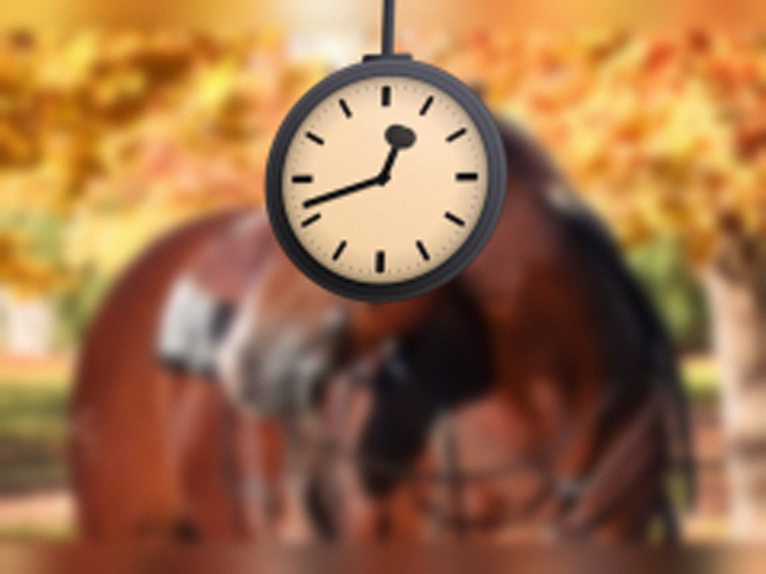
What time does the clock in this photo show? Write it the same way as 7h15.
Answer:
12h42
